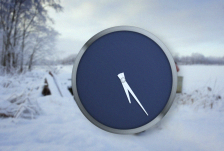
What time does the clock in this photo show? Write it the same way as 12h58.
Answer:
5h24
